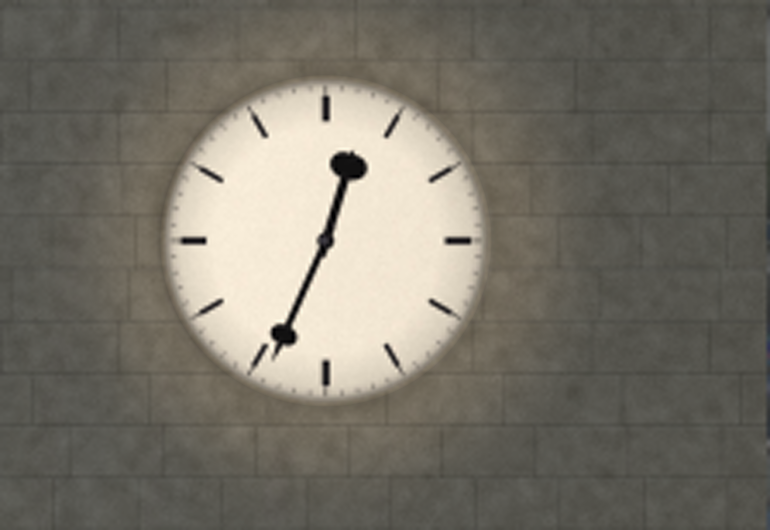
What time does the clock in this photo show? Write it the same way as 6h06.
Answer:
12h34
